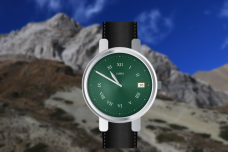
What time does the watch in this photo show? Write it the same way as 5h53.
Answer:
10h50
